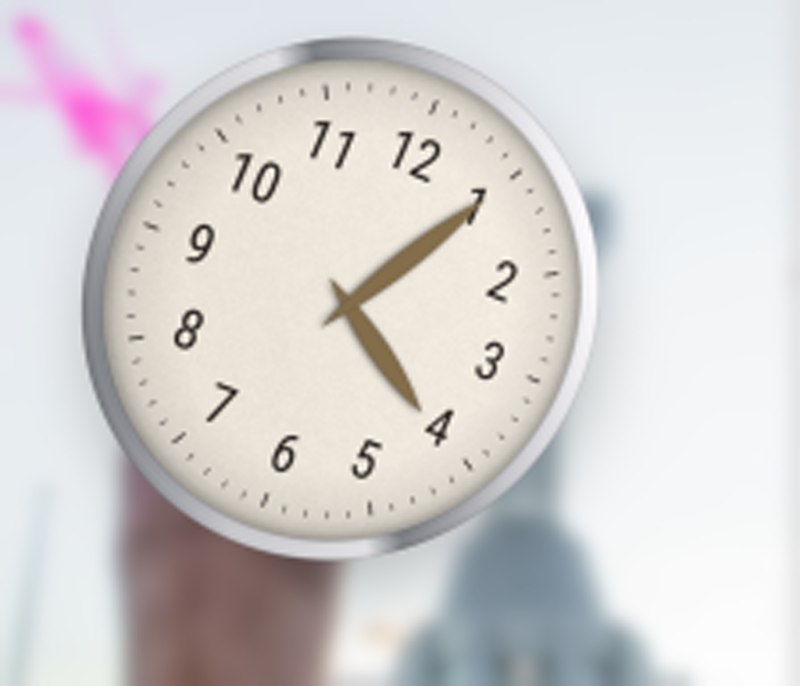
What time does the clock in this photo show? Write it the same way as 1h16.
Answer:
4h05
